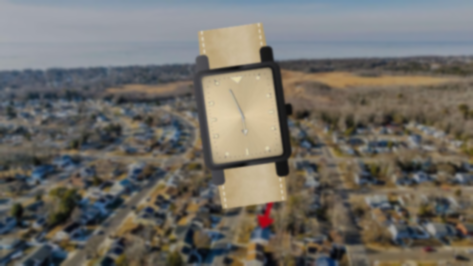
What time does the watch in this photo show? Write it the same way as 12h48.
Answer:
5h57
